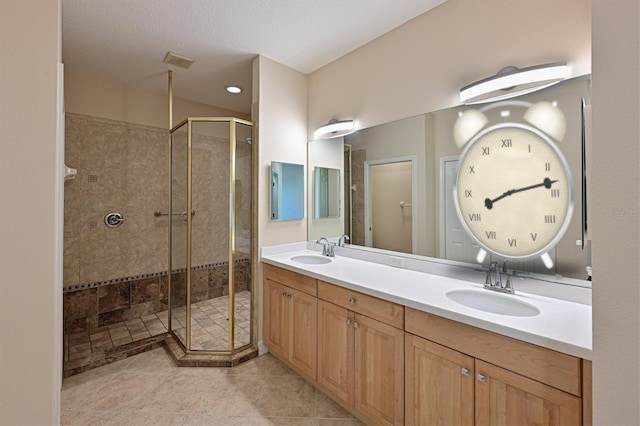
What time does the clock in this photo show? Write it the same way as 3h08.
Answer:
8h13
